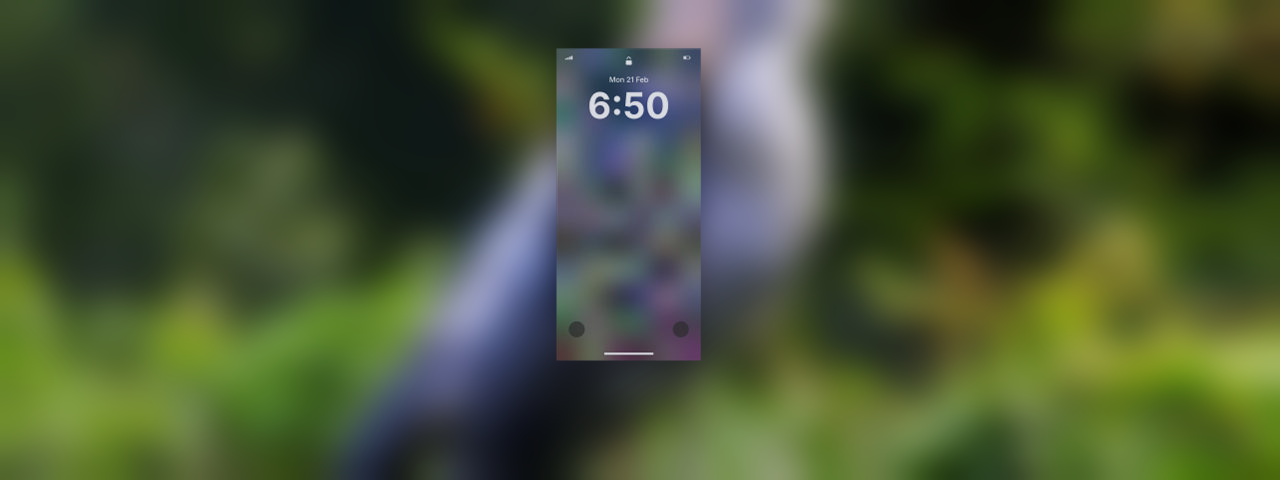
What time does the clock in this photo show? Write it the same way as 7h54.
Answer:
6h50
